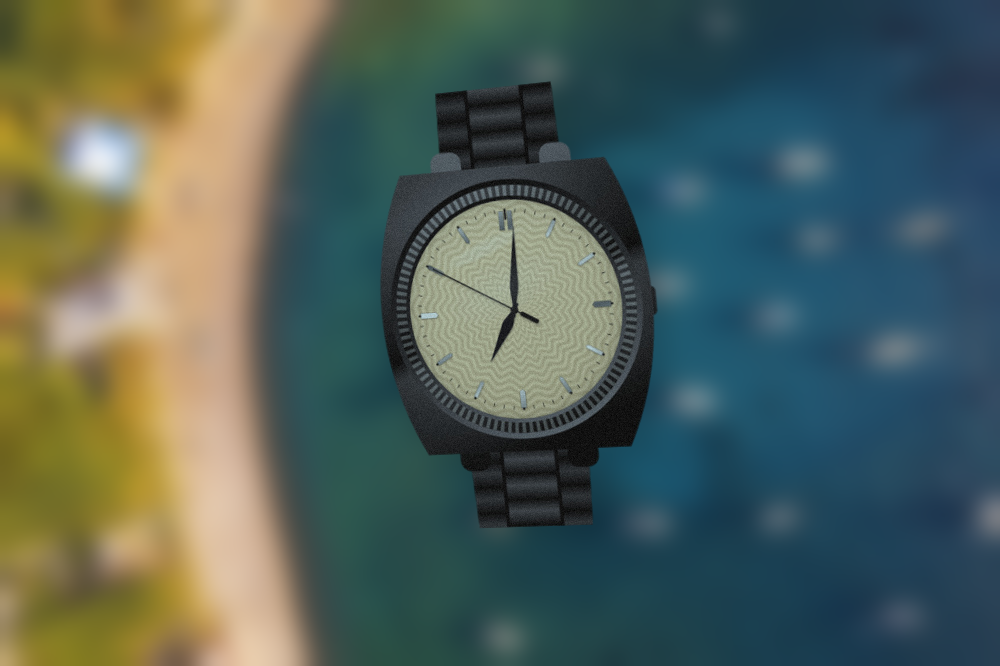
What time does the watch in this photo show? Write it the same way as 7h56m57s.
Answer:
7h00m50s
